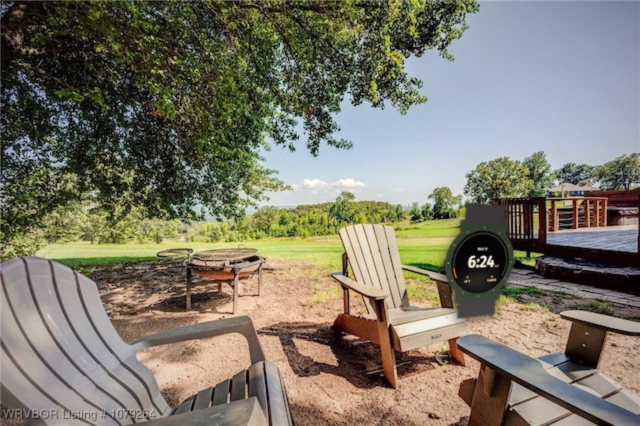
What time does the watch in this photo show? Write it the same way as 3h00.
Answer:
6h24
